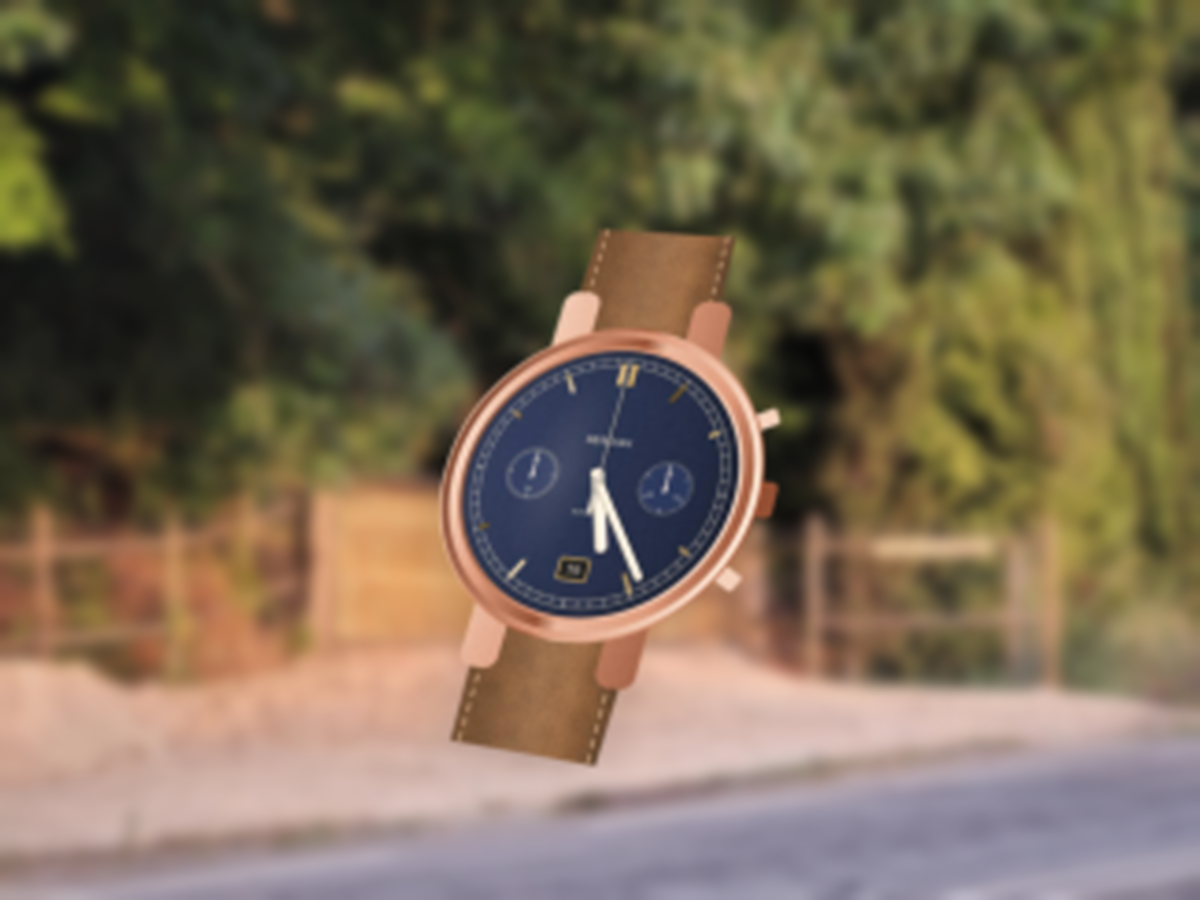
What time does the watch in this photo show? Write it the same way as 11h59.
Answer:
5h24
